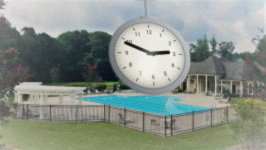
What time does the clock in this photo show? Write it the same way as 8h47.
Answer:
2h49
